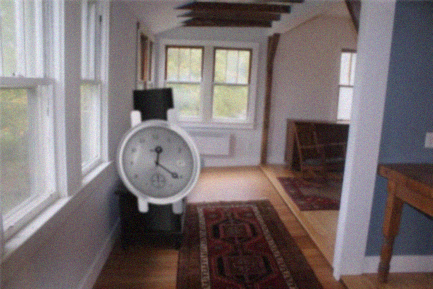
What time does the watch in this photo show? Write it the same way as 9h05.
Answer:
12h21
